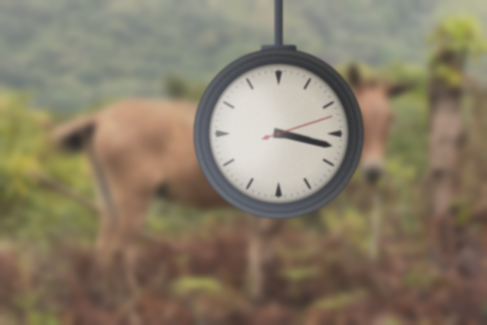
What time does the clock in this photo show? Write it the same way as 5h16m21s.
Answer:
3h17m12s
